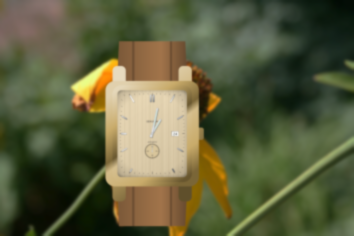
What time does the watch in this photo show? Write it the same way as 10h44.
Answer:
1h02
